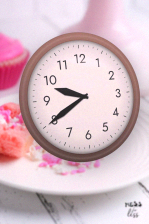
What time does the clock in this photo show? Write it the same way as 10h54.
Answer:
9h40
